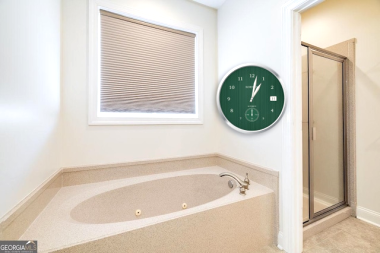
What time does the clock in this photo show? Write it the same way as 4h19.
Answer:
1h02
